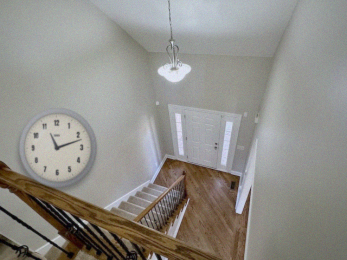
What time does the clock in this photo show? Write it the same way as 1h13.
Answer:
11h12
